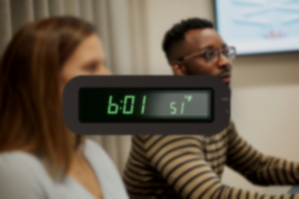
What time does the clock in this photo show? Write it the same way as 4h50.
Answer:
6h01
